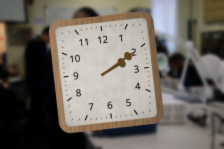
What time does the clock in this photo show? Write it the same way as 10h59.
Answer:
2h10
